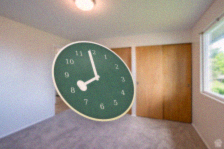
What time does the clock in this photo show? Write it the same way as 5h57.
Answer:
7h59
